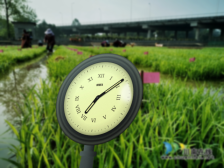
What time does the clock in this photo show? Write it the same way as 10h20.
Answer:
7h09
